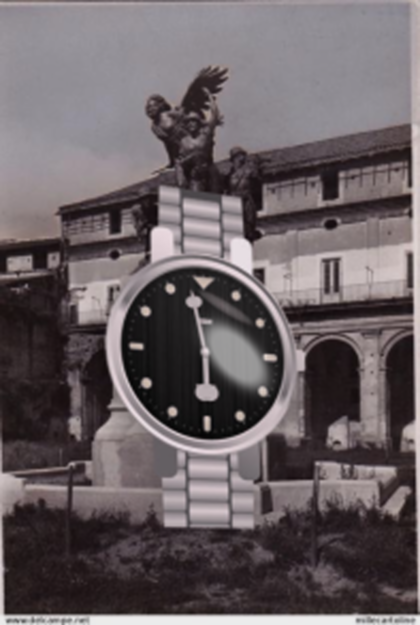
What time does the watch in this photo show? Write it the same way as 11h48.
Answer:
5h58
